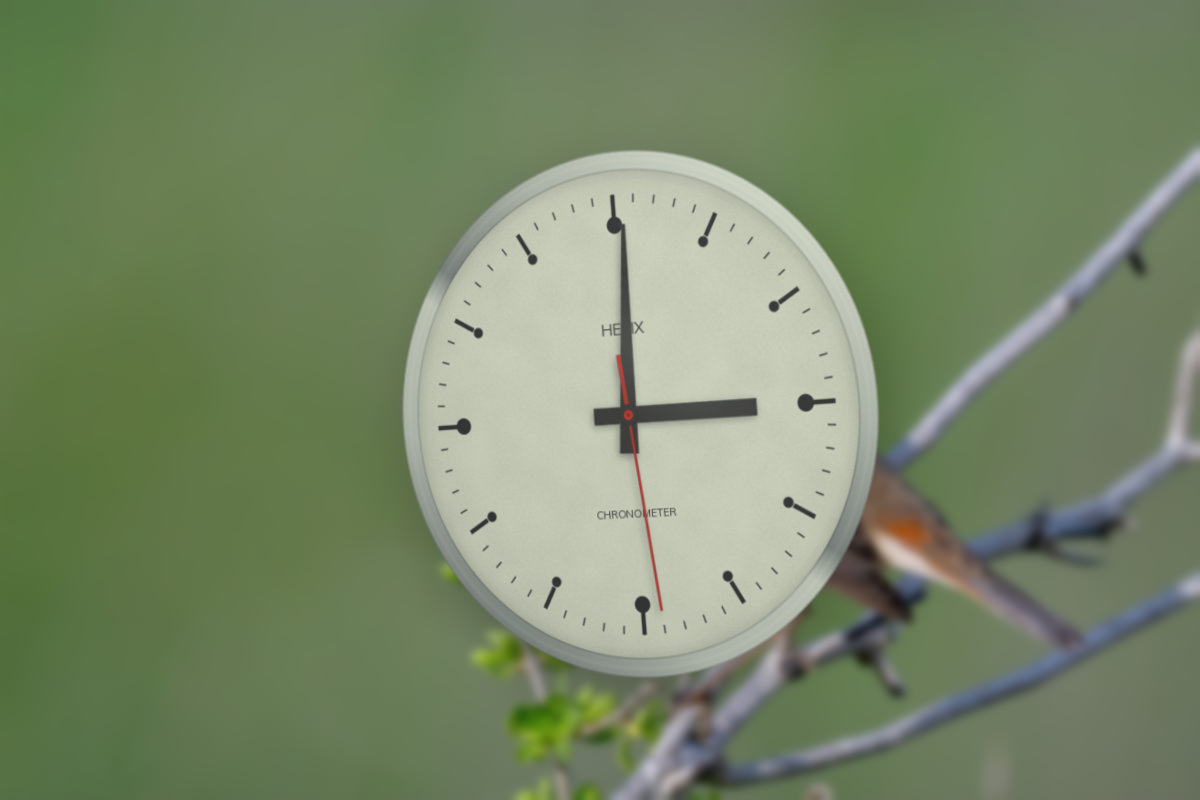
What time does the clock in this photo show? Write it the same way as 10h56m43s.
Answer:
3h00m29s
